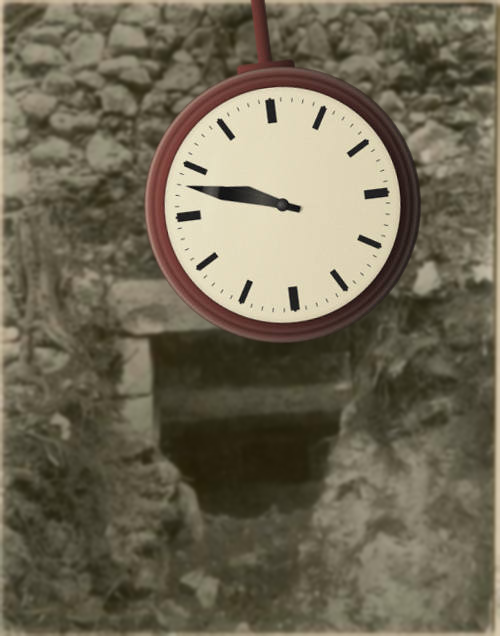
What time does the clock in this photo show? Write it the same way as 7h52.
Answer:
9h48
